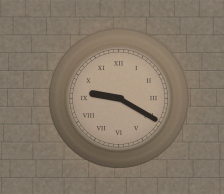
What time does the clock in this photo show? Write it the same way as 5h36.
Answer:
9h20
